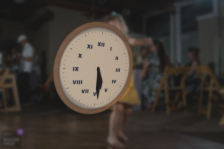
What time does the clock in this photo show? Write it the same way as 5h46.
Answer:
5h29
